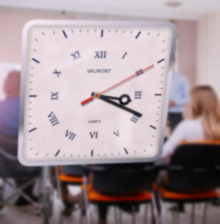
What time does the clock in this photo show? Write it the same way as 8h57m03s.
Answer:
3h19m10s
